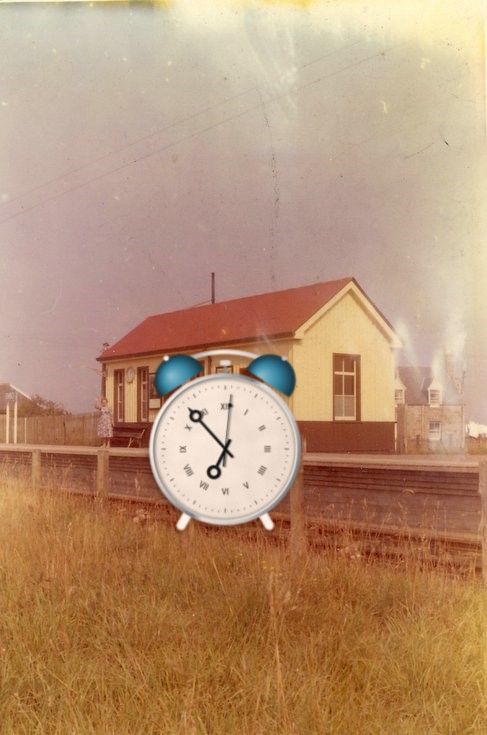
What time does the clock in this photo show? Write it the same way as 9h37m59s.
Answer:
6h53m01s
